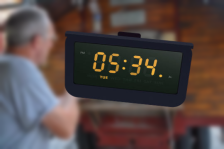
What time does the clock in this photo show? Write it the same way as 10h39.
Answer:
5h34
